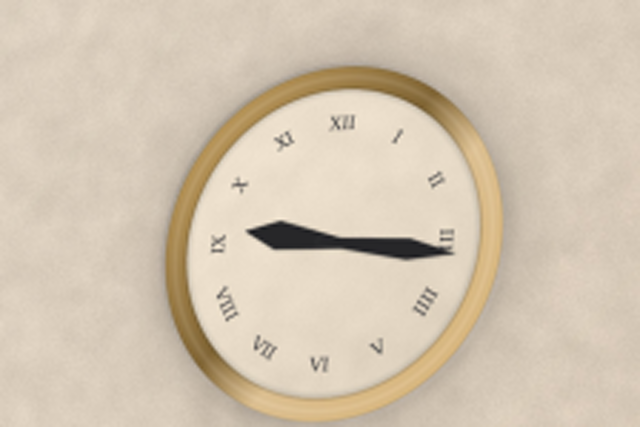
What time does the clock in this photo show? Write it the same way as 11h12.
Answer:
9h16
